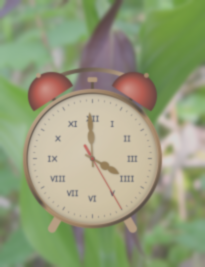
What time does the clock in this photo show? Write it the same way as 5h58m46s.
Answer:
3h59m25s
